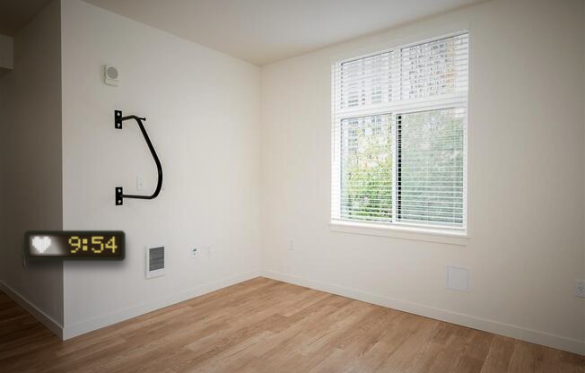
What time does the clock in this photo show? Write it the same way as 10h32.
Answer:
9h54
